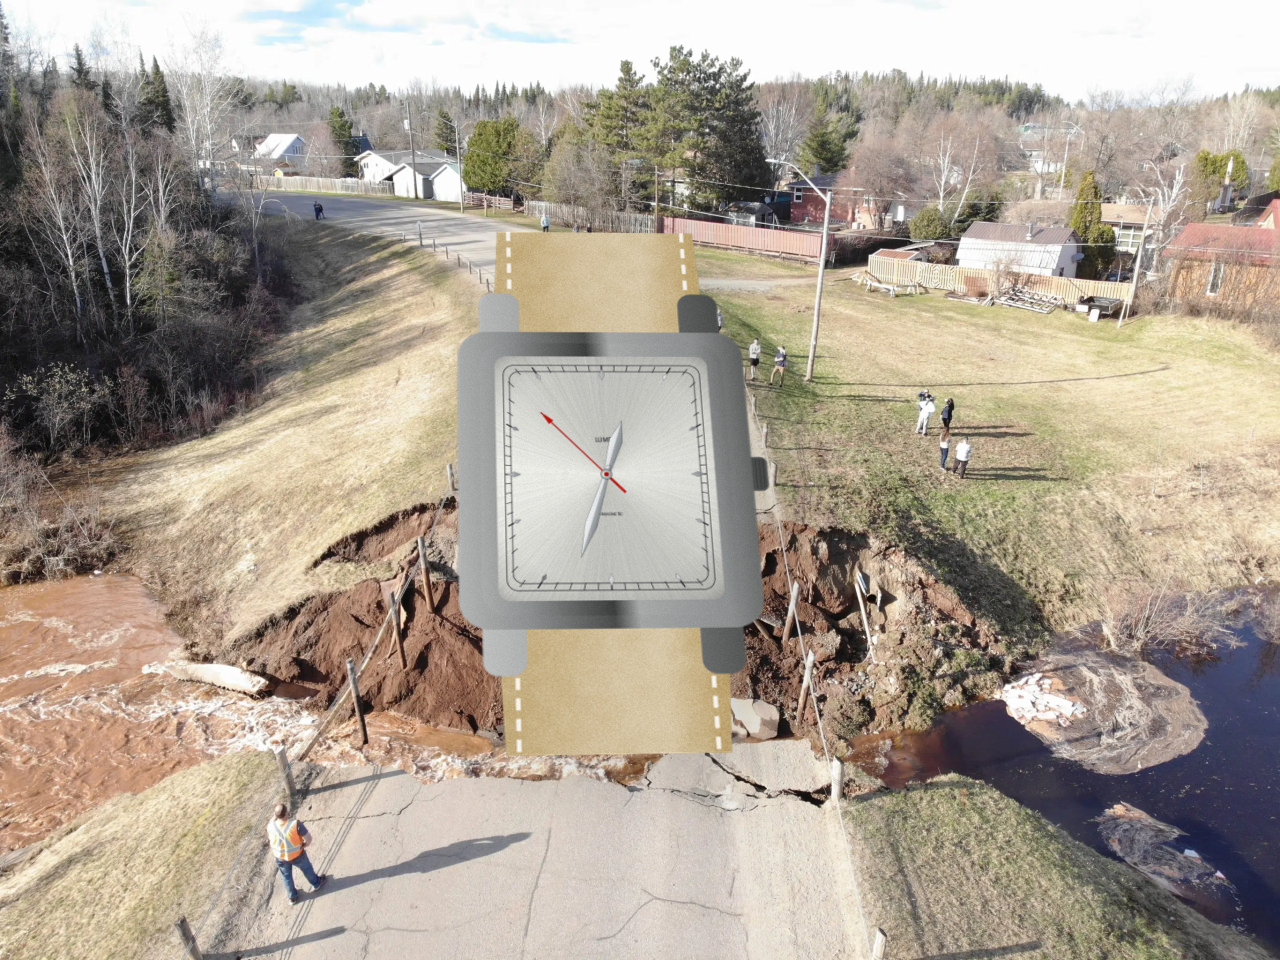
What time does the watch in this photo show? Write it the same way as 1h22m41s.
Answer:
12h32m53s
